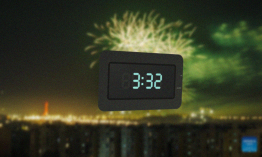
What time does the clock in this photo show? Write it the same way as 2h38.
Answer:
3h32
